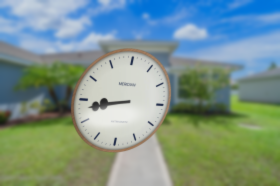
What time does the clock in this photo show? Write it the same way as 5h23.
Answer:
8h43
